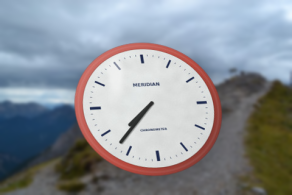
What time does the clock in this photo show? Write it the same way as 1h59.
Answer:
7h37
